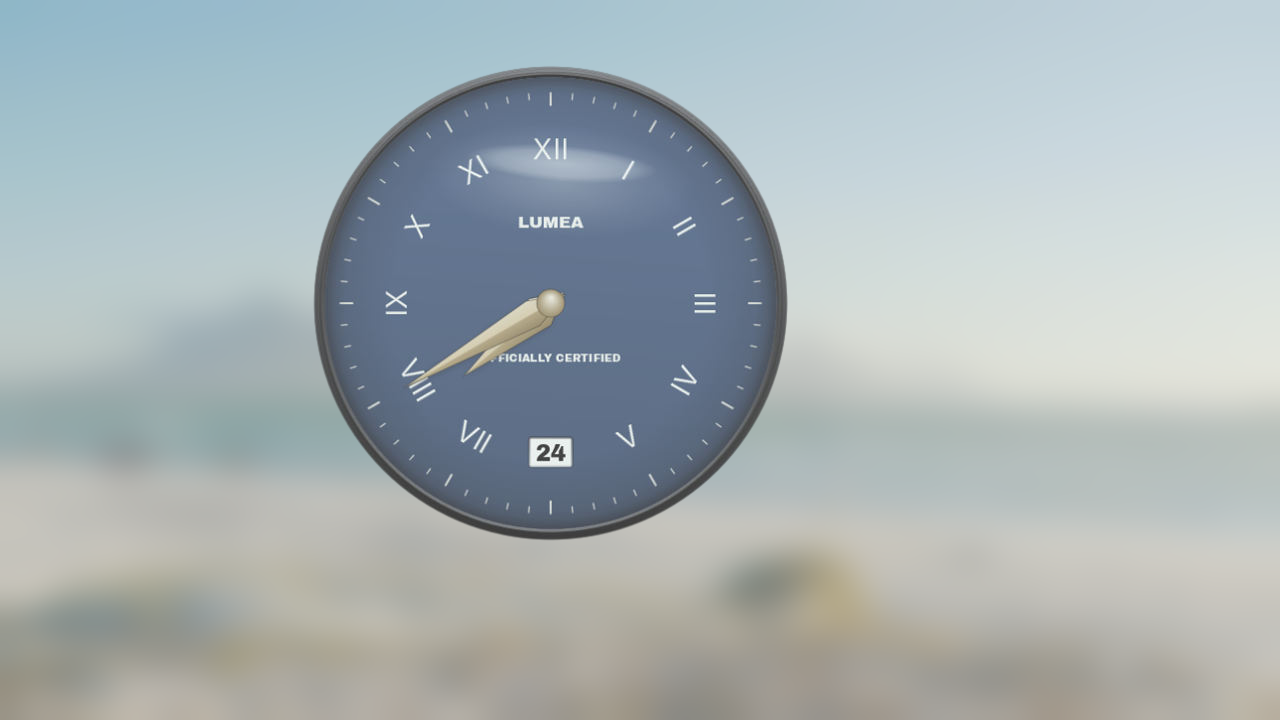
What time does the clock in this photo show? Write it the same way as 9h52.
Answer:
7h40
